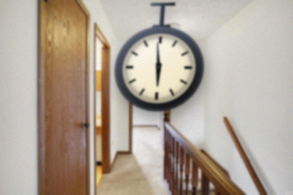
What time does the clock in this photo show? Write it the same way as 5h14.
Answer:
5h59
